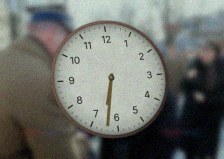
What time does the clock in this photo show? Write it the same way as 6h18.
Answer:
6h32
